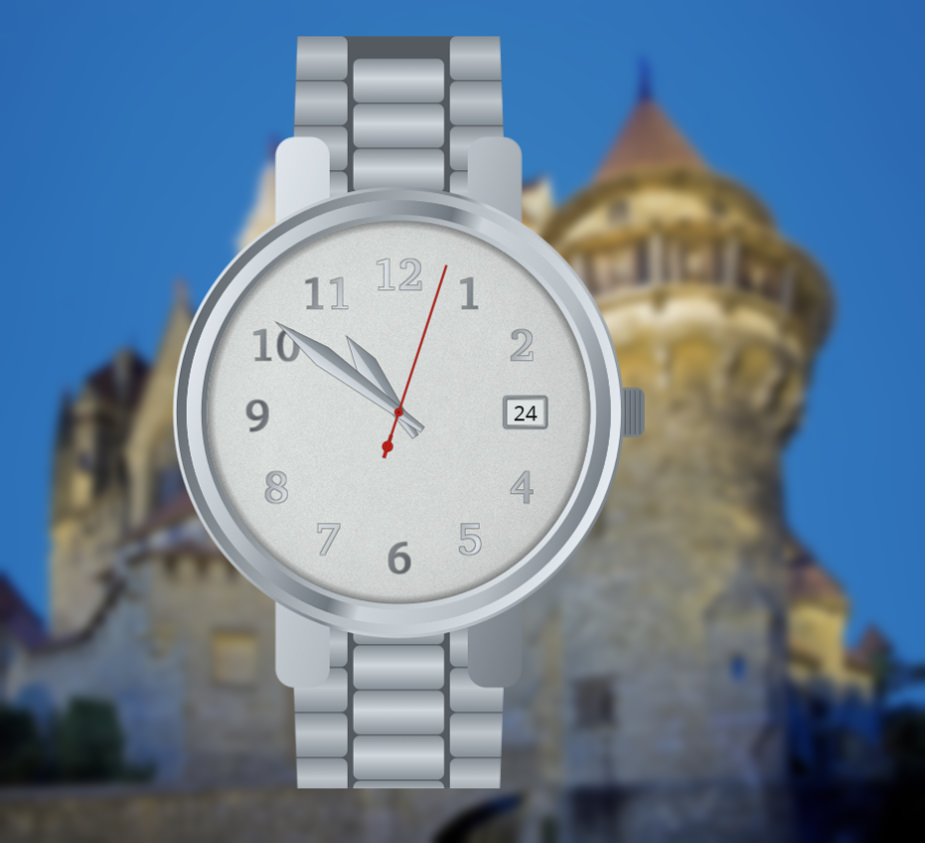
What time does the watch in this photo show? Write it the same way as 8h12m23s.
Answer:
10h51m03s
